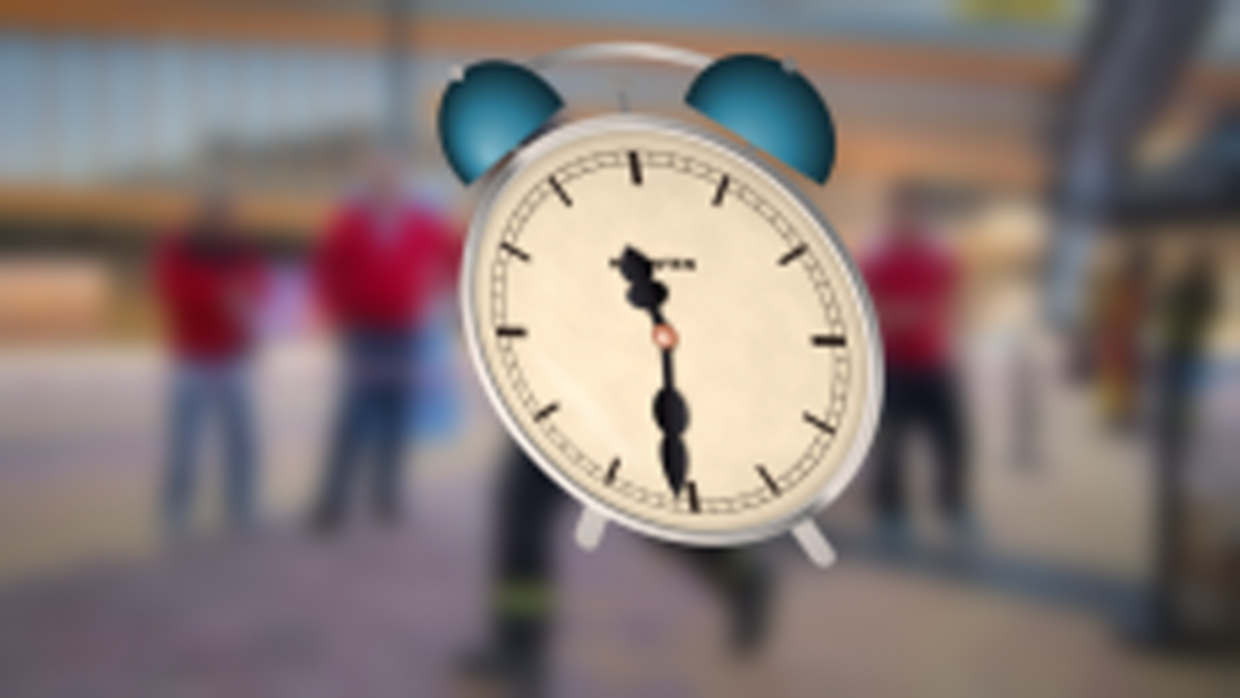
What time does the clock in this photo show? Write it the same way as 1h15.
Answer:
11h31
